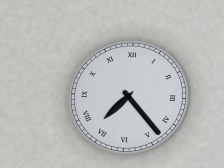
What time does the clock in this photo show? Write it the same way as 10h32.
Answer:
7h23
